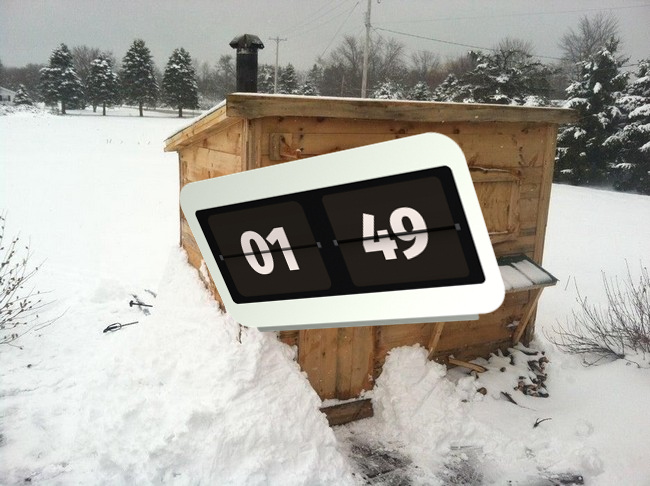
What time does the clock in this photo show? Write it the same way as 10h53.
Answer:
1h49
